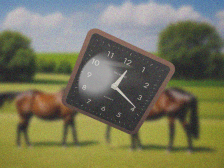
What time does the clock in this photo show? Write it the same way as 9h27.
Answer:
12h19
